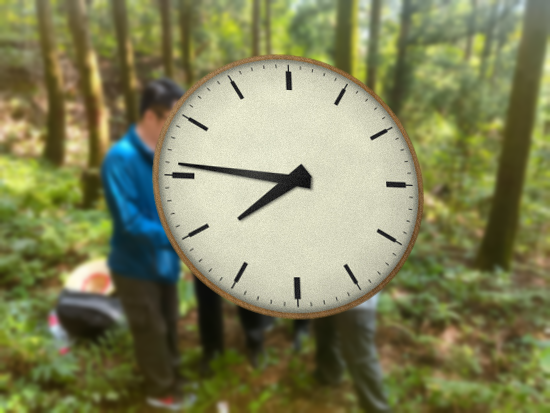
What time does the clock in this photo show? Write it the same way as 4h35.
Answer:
7h46
